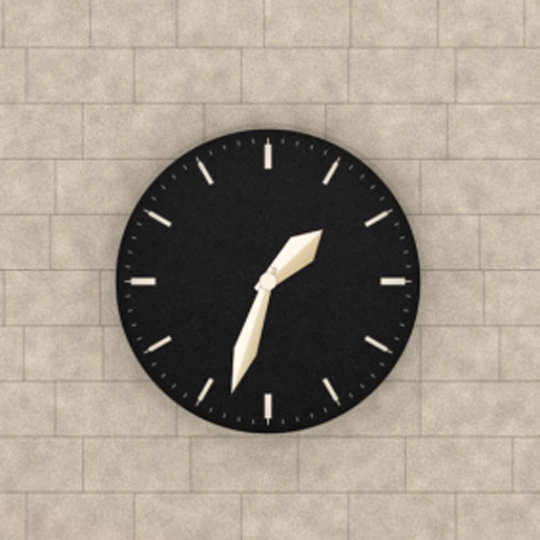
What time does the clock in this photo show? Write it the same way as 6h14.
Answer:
1h33
